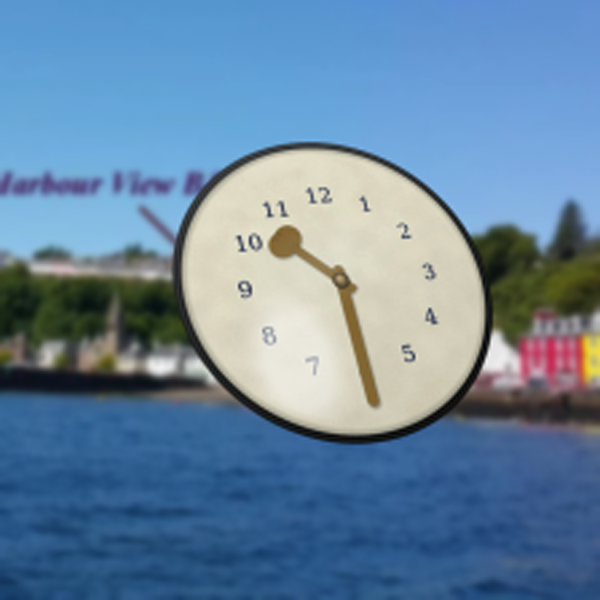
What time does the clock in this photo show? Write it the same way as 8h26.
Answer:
10h30
